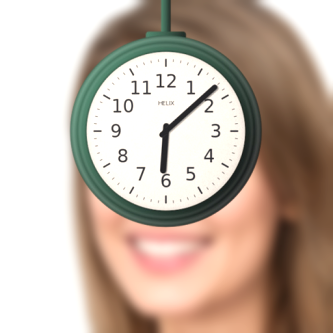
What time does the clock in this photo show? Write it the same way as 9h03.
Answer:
6h08
